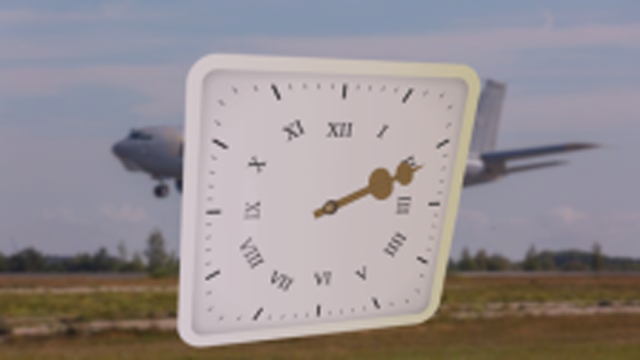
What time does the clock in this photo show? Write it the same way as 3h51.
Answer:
2h11
